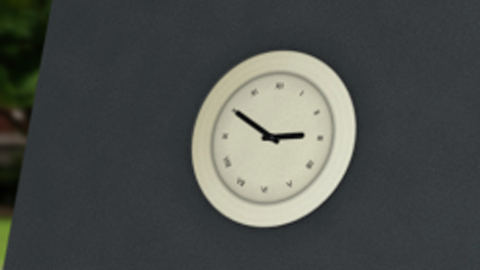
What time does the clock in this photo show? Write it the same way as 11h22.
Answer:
2h50
